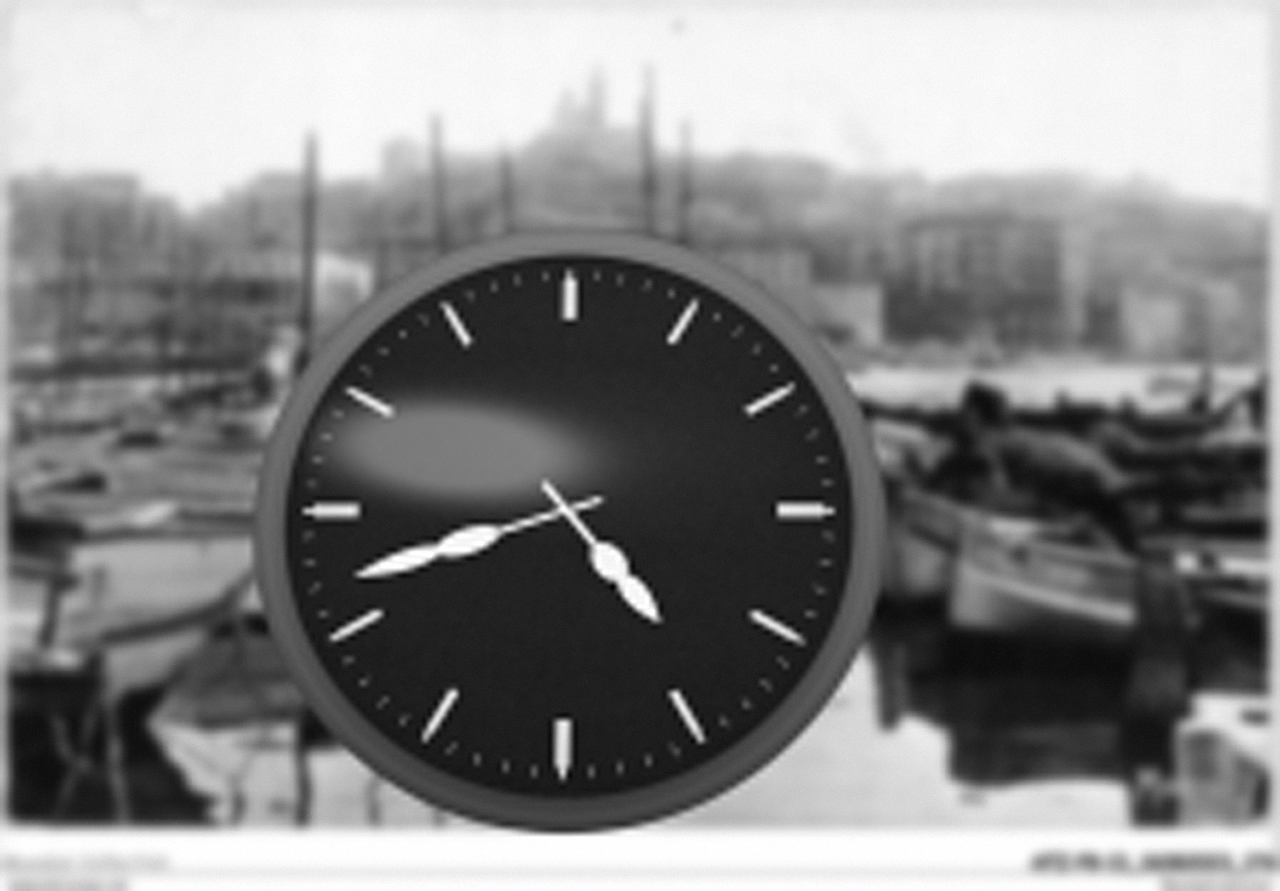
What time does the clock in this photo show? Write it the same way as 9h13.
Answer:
4h42
